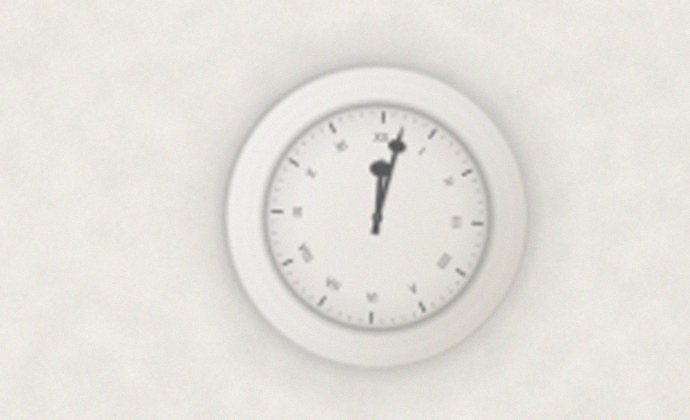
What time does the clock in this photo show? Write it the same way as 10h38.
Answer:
12h02
